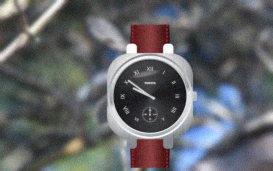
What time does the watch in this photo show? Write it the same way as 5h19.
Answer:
9h51
